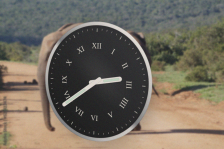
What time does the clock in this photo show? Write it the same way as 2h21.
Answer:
2h39
